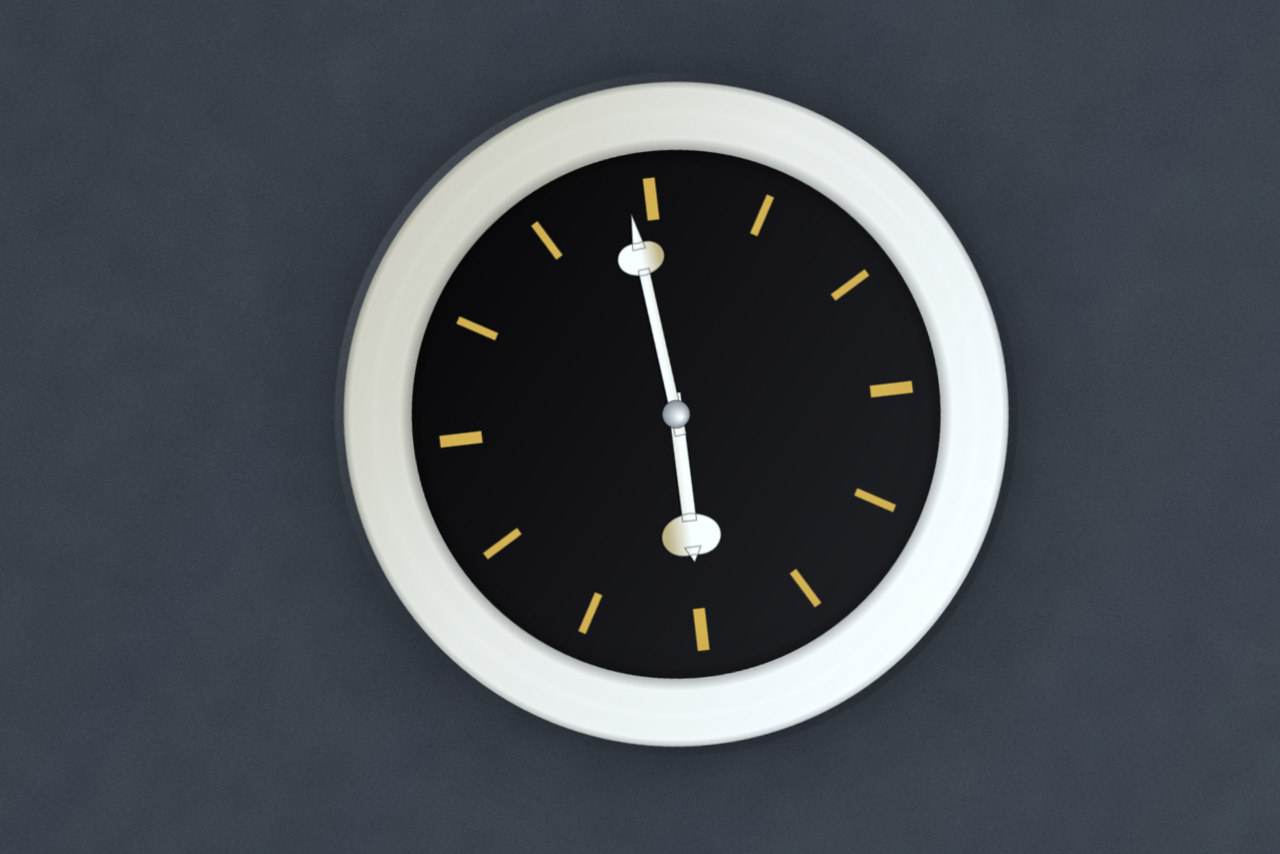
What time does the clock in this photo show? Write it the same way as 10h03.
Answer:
5h59
